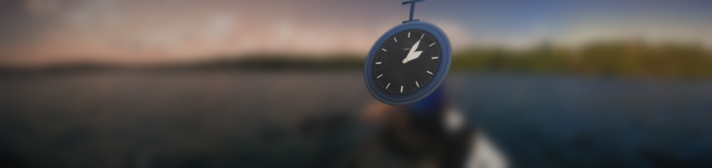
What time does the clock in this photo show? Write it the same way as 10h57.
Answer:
2h05
